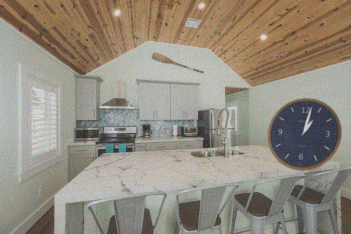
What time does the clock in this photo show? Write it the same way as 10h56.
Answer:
1h02
